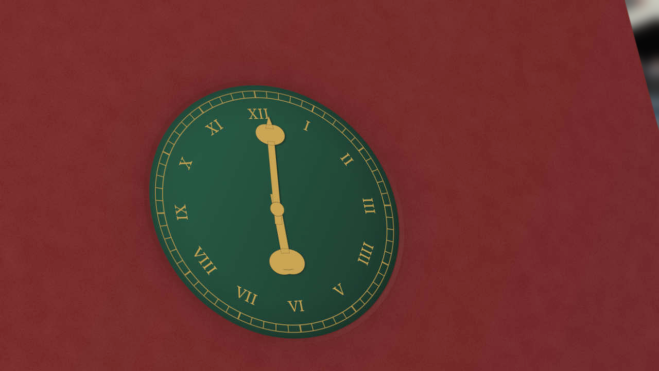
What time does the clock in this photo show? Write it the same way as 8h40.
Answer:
6h01
